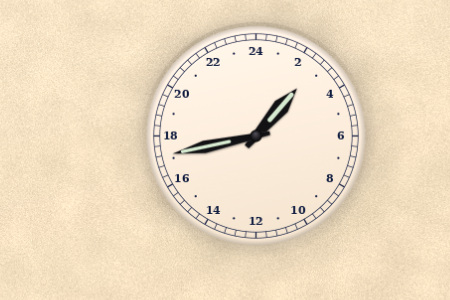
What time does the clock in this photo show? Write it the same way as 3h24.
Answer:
2h43
